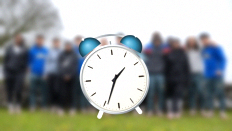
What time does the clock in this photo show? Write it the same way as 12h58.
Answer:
1h34
